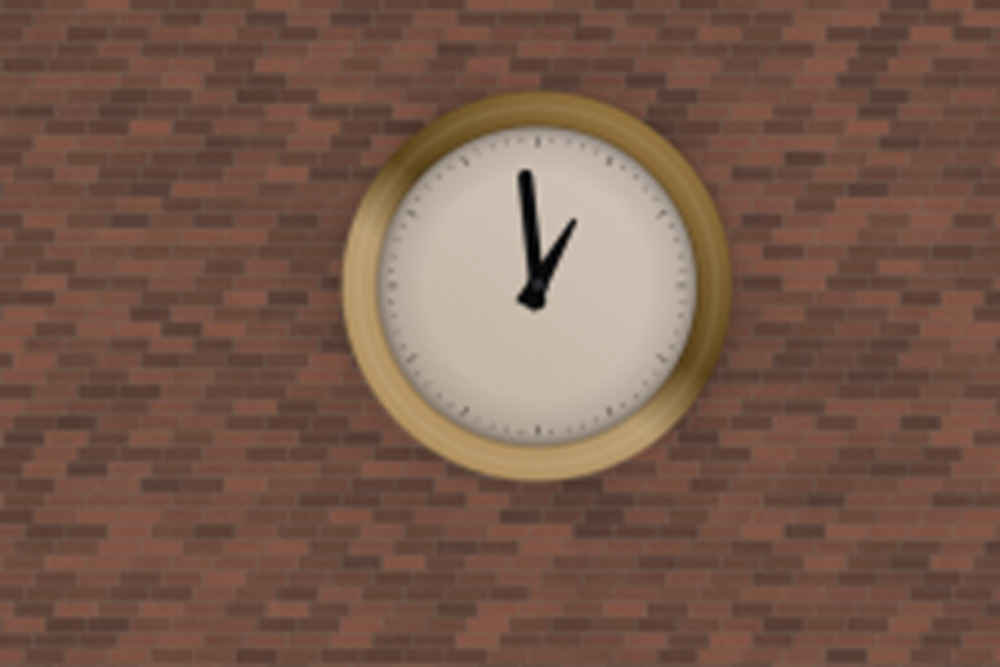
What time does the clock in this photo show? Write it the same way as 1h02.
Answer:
12h59
